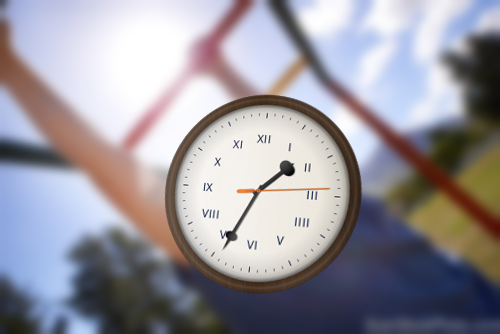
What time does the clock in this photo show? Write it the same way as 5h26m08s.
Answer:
1h34m14s
